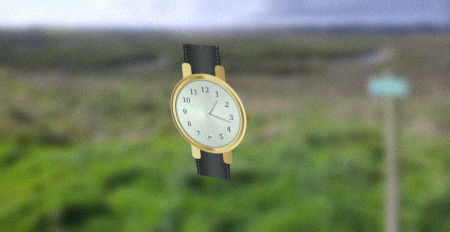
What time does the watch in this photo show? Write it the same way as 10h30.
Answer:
1h17
